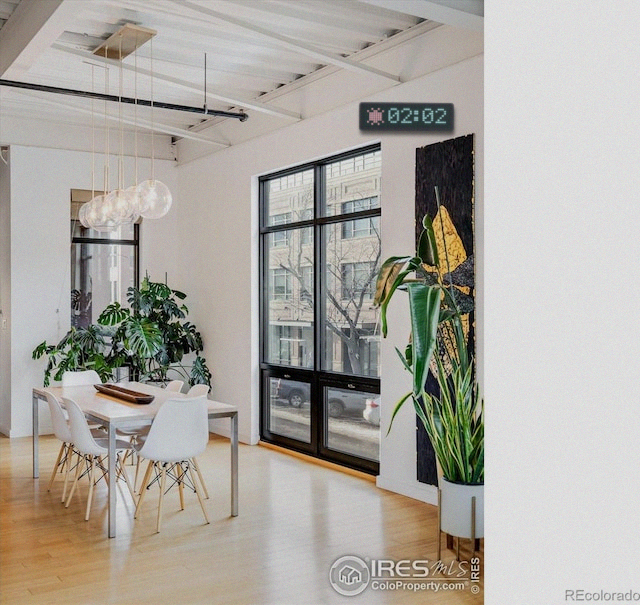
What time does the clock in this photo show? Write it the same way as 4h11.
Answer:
2h02
